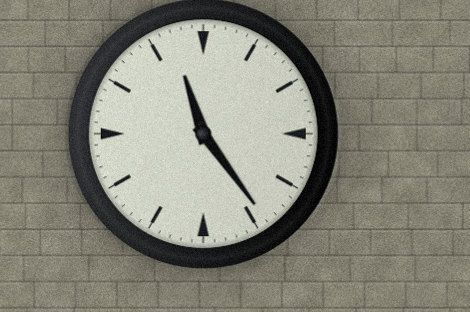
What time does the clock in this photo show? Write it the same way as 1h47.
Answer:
11h24
